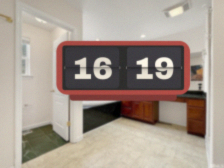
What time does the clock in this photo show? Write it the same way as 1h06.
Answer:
16h19
